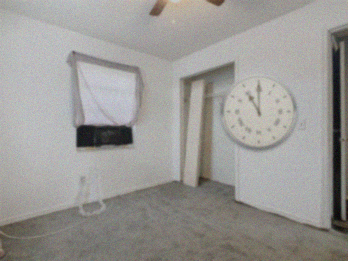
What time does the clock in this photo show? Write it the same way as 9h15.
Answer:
11h00
